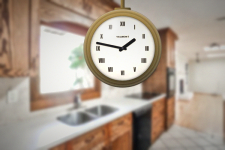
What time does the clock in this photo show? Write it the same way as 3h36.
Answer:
1h47
